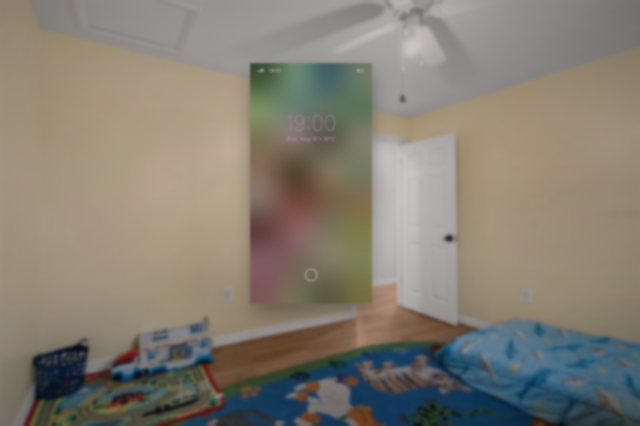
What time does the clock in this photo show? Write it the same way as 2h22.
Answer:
19h00
